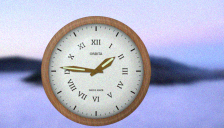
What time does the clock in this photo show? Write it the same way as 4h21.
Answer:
1h46
